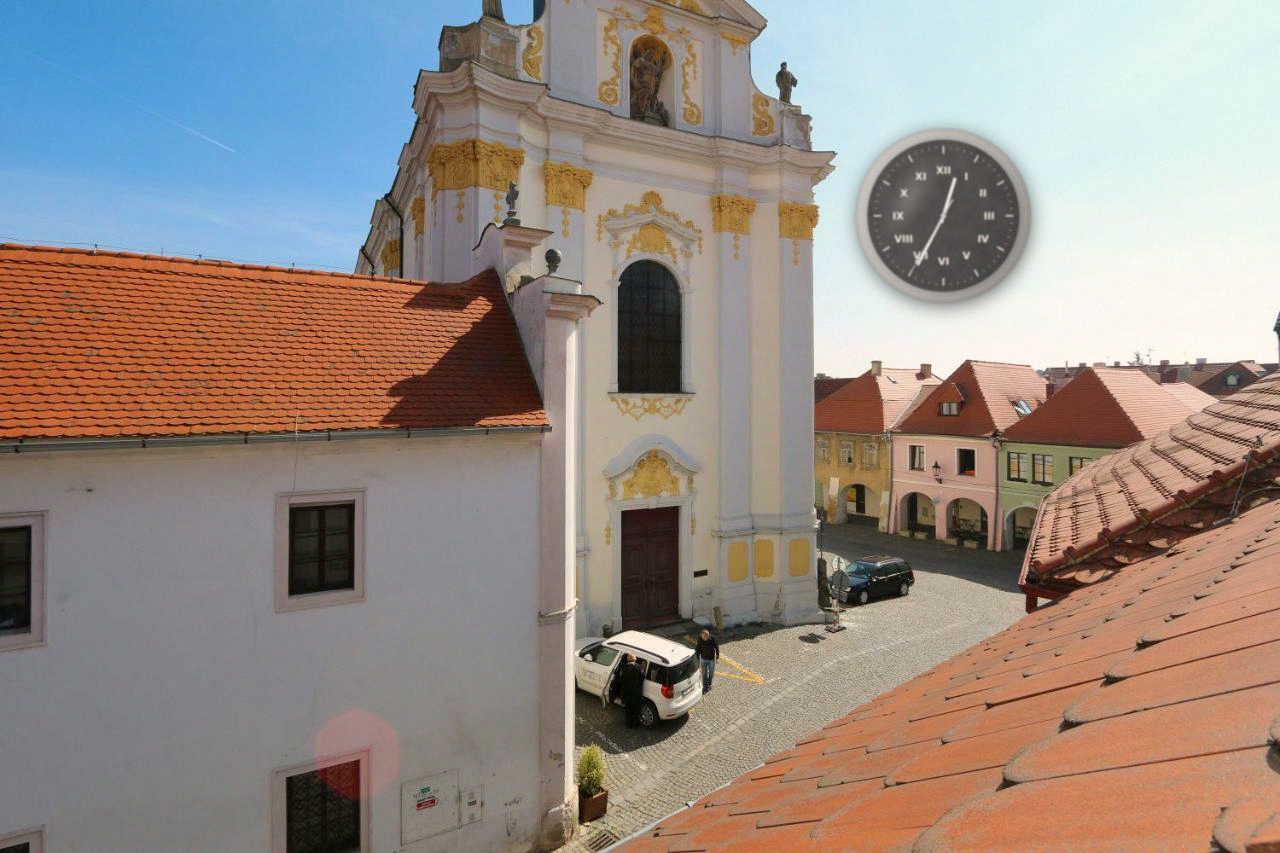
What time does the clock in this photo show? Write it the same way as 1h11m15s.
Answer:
12h34m35s
